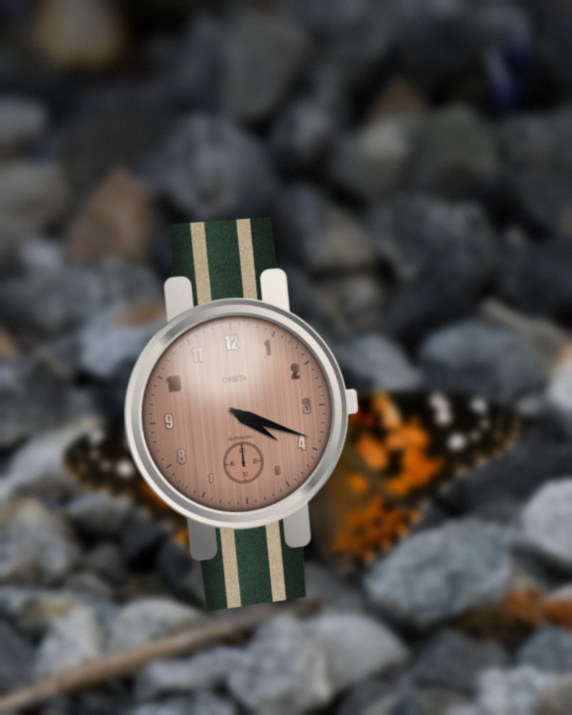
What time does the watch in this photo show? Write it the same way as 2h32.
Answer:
4h19
